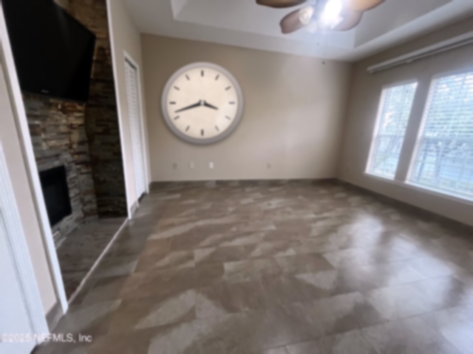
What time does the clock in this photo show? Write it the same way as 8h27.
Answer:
3h42
